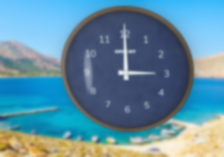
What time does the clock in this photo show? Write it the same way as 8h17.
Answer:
3h00
